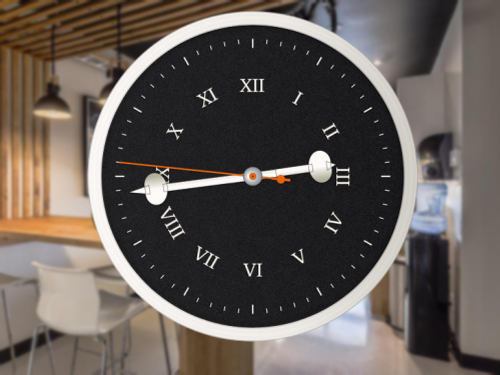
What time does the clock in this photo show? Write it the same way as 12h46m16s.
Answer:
2h43m46s
